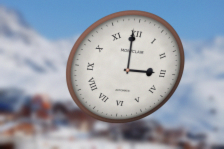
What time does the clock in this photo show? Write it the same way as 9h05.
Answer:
2h59
